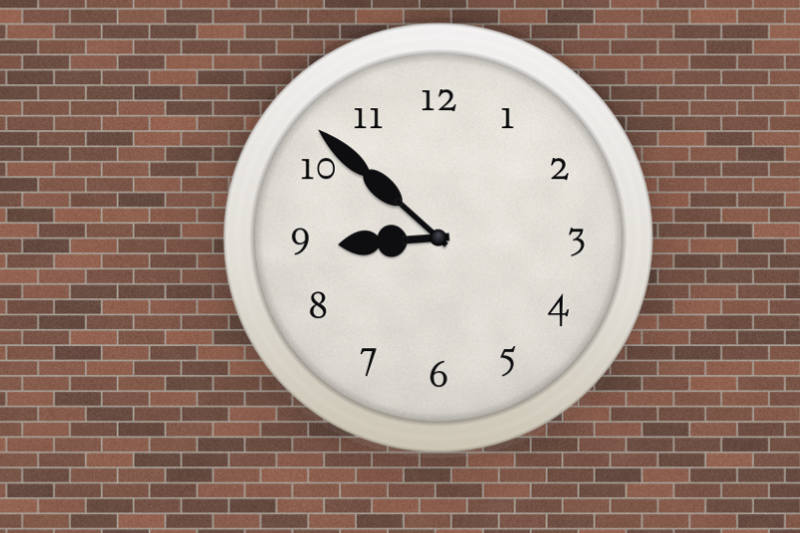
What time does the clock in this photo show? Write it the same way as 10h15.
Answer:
8h52
